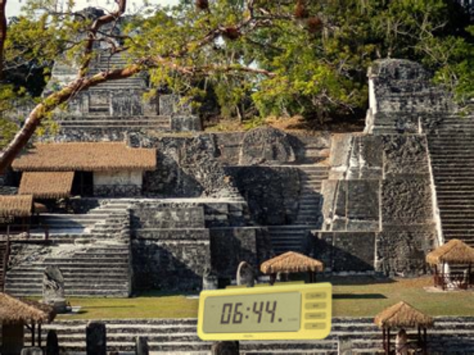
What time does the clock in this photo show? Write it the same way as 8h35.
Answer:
6h44
